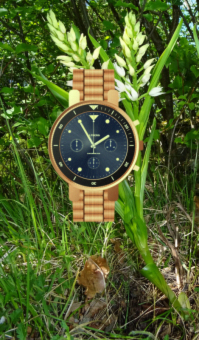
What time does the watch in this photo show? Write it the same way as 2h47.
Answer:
1h55
